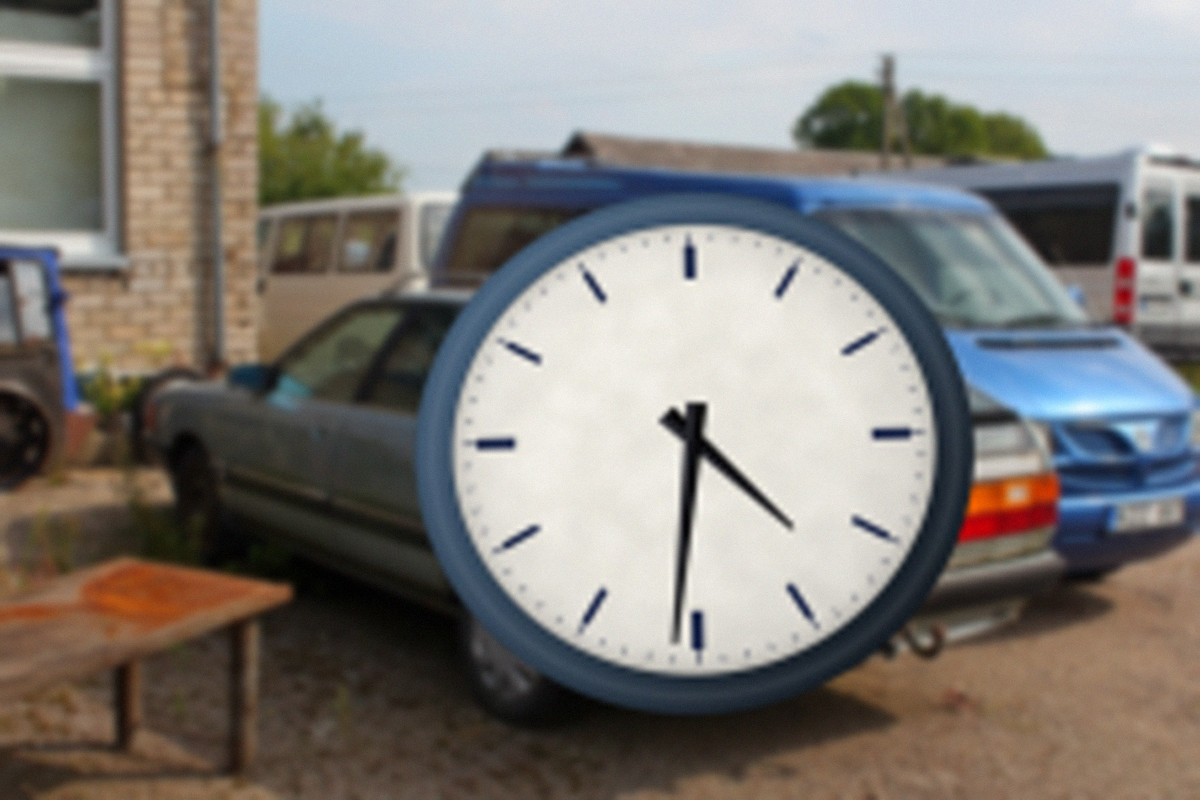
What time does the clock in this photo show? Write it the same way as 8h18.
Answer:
4h31
